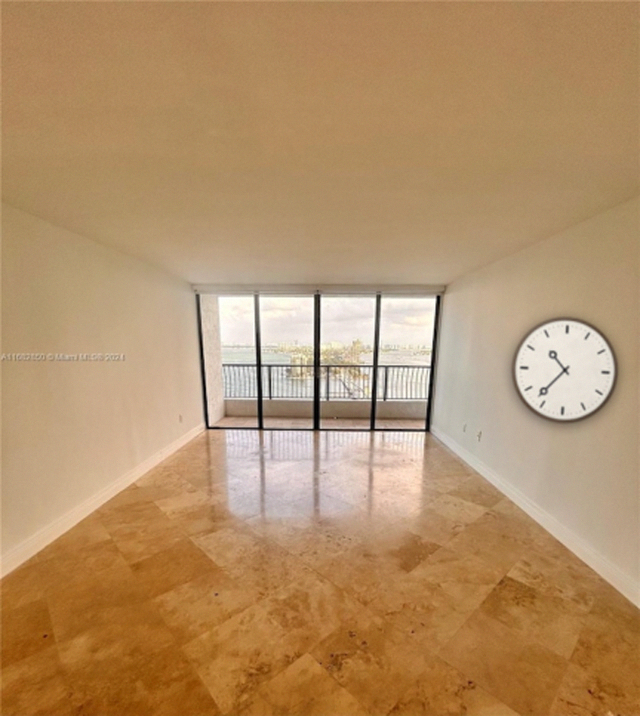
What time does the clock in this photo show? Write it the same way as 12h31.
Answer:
10h37
